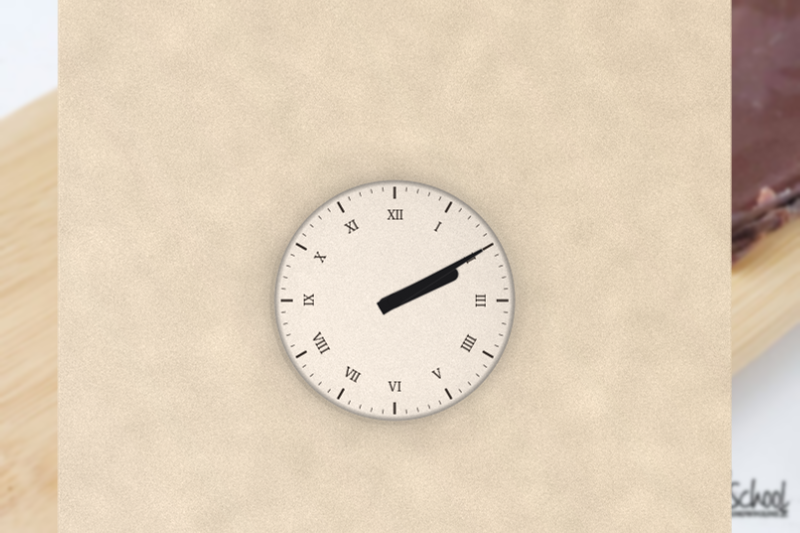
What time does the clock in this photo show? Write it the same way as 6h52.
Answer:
2h10
